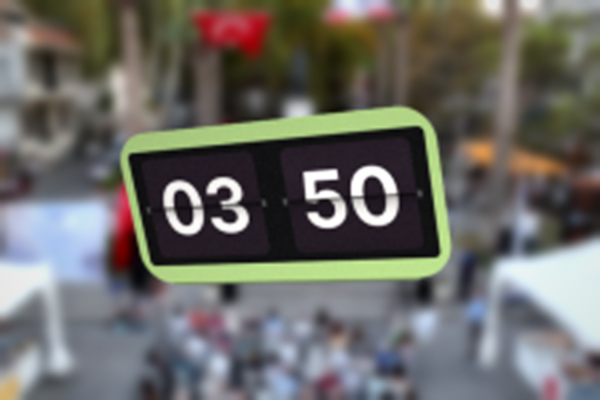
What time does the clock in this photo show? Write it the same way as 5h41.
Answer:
3h50
